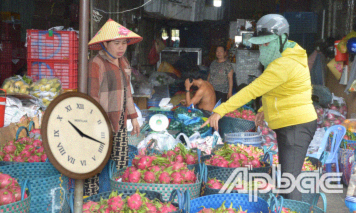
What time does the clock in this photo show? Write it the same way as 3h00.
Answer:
10h18
